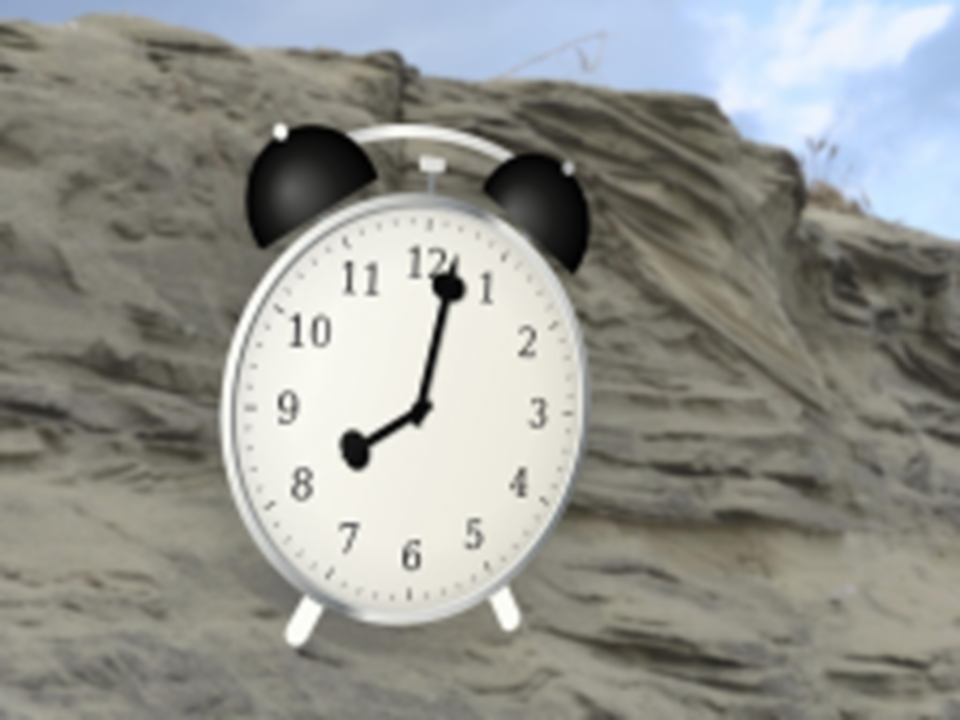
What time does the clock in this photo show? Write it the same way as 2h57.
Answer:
8h02
